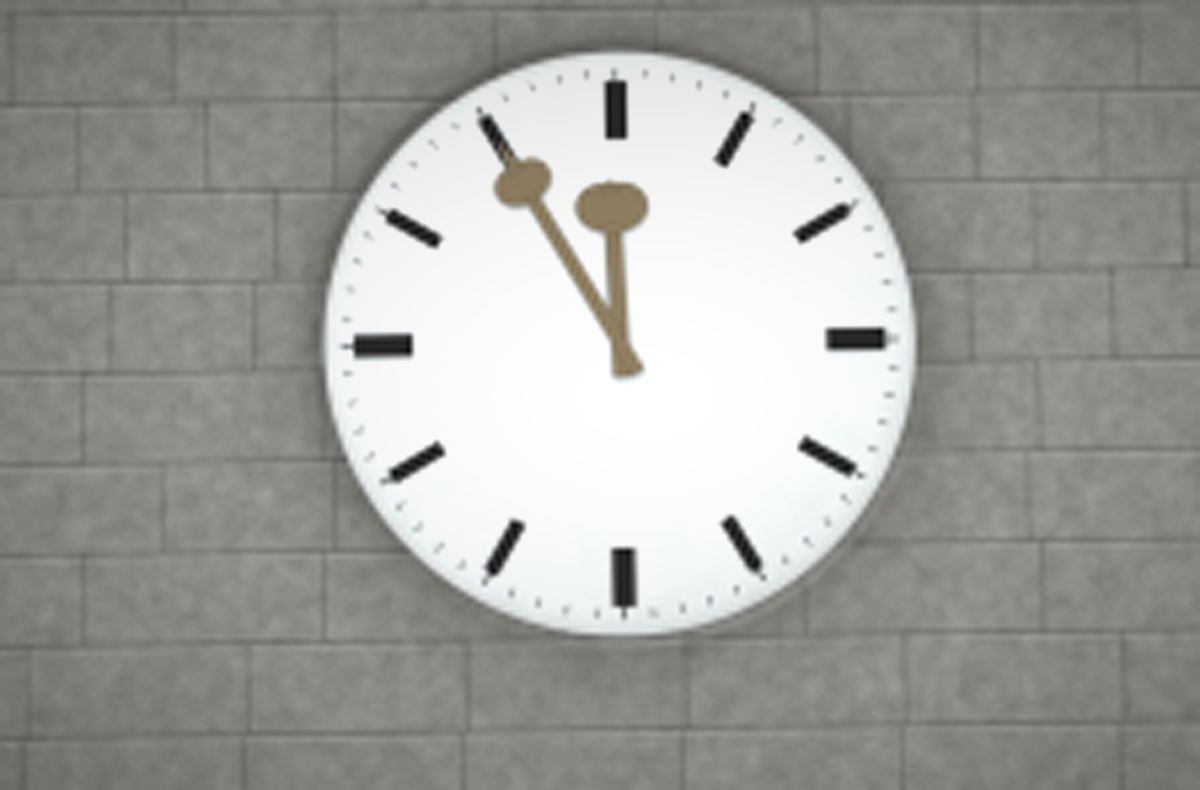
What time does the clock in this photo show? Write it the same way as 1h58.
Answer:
11h55
